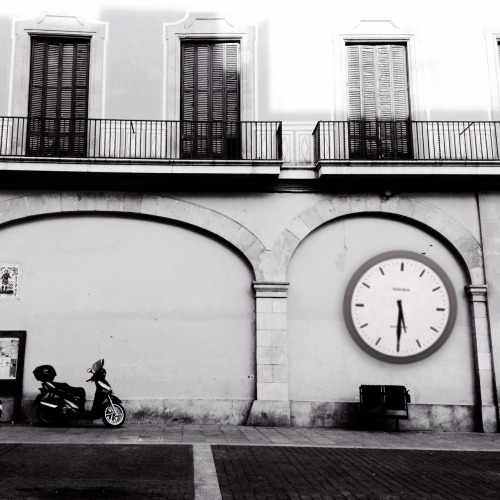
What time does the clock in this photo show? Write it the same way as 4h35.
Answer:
5h30
